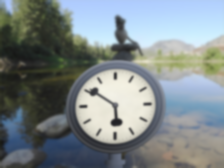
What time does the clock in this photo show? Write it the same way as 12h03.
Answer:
5h51
